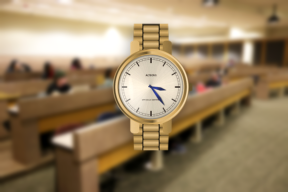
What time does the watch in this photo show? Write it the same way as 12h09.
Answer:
3h24
